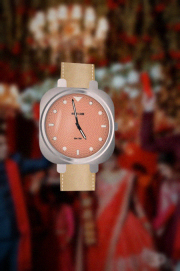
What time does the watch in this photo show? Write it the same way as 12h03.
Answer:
4h58
